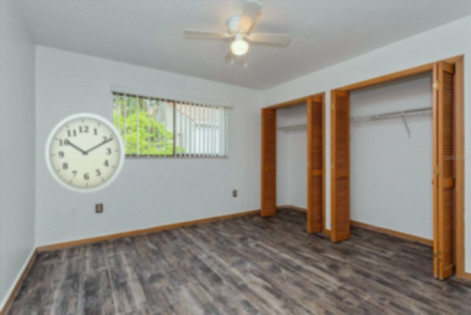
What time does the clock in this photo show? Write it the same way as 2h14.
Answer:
10h11
